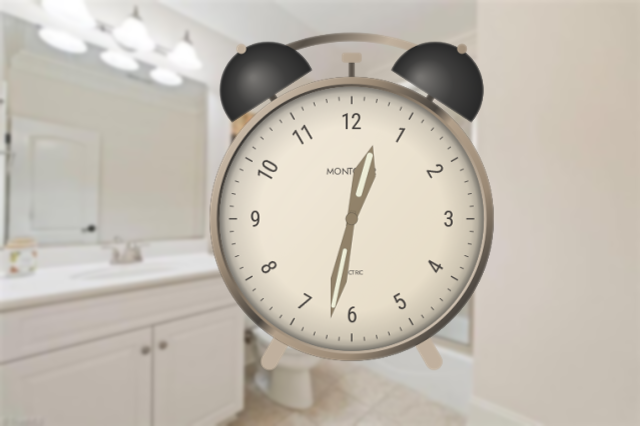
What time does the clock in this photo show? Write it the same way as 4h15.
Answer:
12h32
